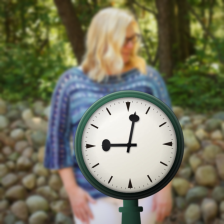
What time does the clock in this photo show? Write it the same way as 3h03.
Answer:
9h02
